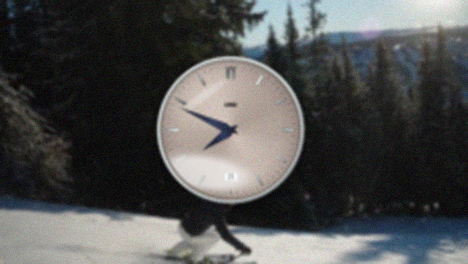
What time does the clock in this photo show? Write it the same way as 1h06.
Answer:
7h49
